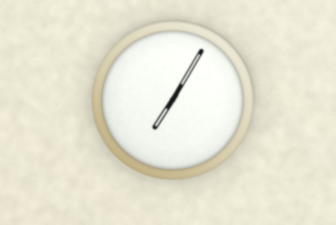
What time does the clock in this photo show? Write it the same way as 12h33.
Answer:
7h05
